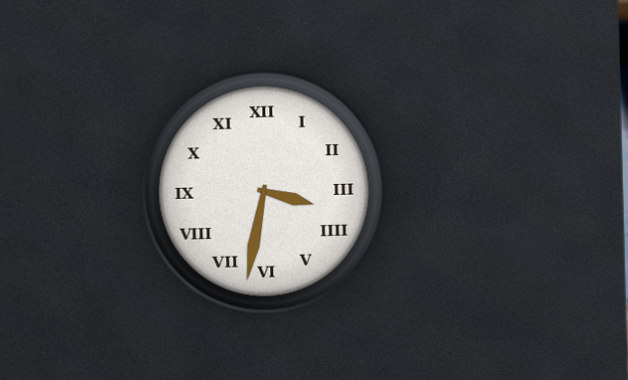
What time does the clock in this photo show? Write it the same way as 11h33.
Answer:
3h32
